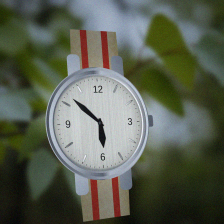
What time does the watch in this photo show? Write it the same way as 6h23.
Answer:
5h52
